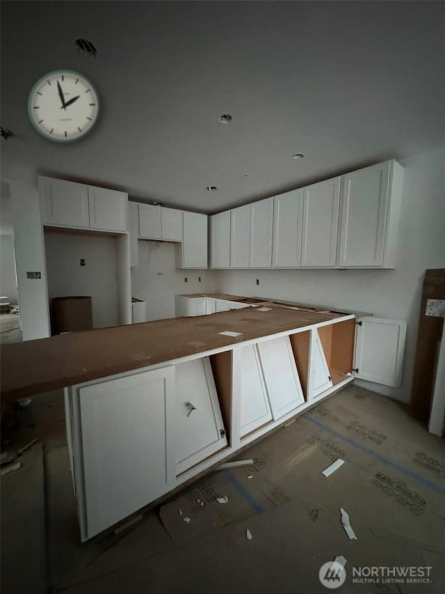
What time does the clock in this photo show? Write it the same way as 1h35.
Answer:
1h58
